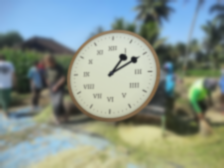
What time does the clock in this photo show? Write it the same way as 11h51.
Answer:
1h10
